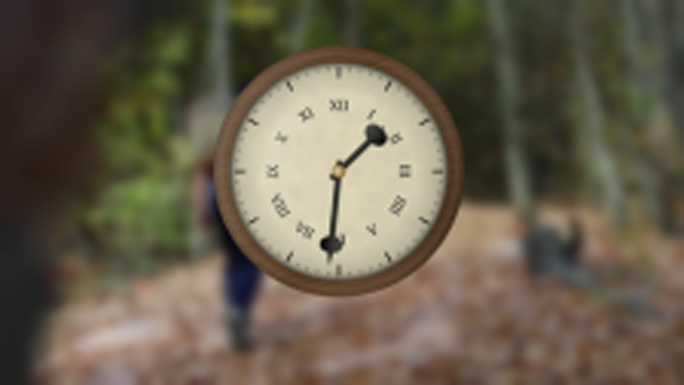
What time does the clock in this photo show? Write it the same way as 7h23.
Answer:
1h31
